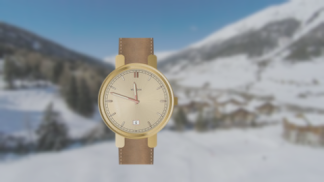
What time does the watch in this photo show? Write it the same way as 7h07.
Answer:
11h48
